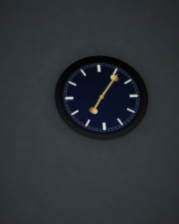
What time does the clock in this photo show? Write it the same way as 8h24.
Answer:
7h06
